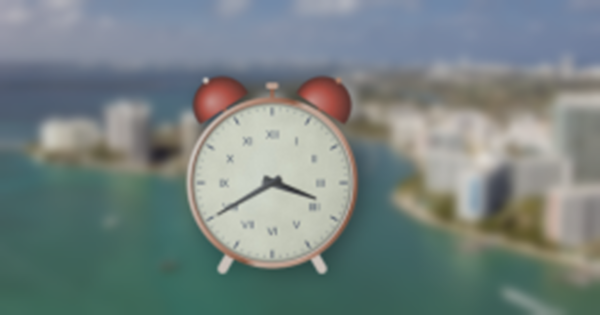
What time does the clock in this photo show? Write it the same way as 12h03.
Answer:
3h40
